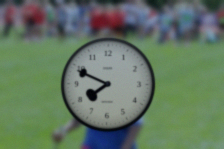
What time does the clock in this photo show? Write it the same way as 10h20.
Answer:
7h49
